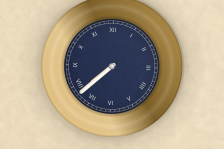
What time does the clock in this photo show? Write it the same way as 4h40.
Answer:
7h38
